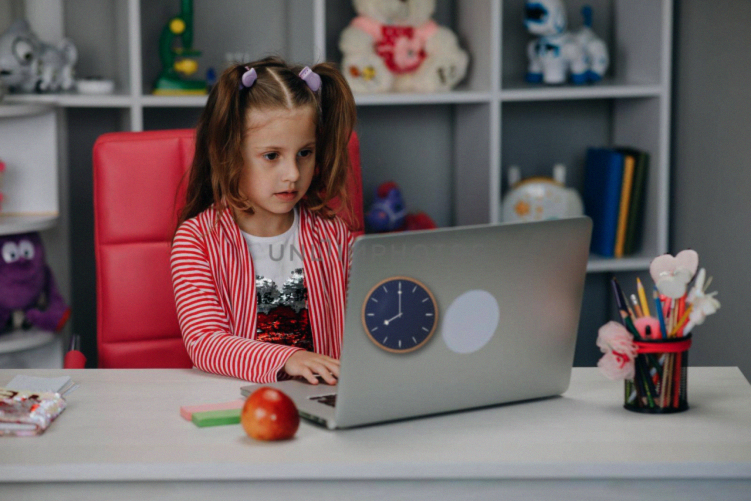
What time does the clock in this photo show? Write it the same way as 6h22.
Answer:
8h00
